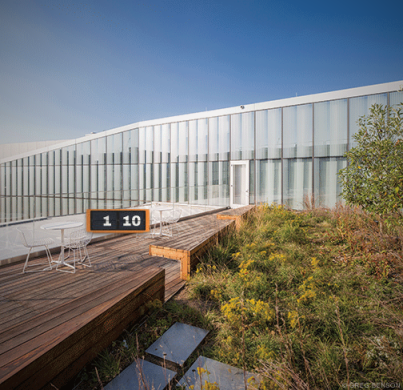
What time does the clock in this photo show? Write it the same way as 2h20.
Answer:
1h10
